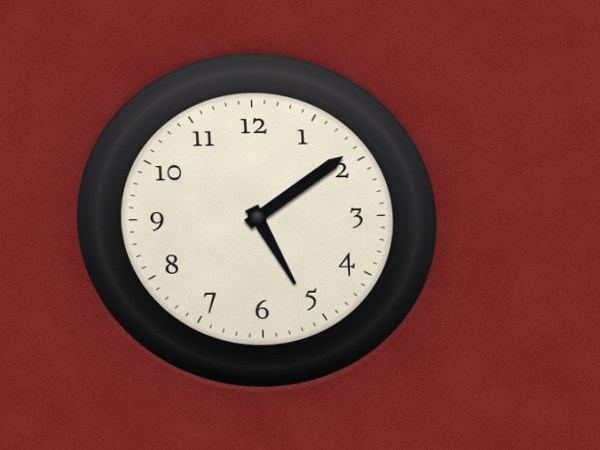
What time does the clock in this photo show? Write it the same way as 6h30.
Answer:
5h09
